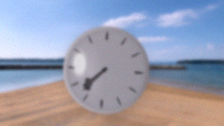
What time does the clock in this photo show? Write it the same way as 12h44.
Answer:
7h37
